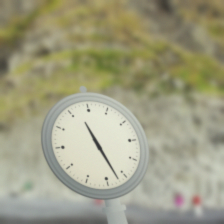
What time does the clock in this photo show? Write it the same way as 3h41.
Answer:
11h27
